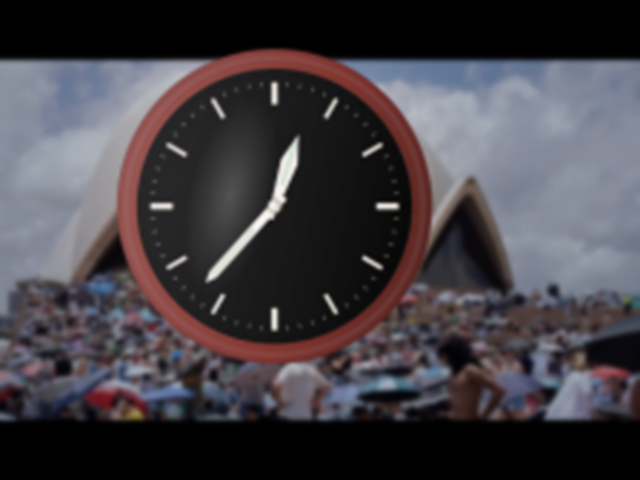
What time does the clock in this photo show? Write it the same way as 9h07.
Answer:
12h37
